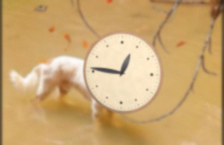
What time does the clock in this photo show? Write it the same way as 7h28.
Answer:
12h46
